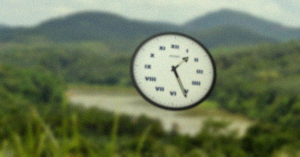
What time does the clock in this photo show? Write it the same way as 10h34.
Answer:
1h26
